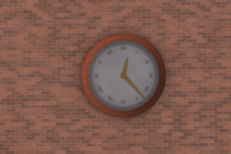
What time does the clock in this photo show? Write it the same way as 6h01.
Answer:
12h23
